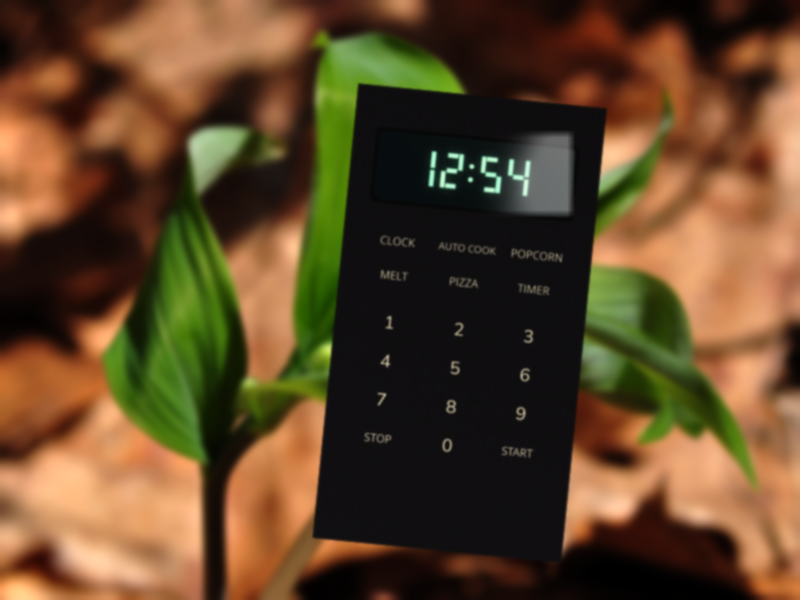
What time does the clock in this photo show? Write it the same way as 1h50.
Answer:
12h54
